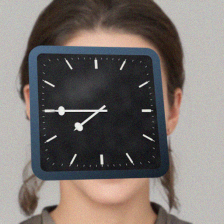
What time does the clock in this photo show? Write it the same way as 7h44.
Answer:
7h45
